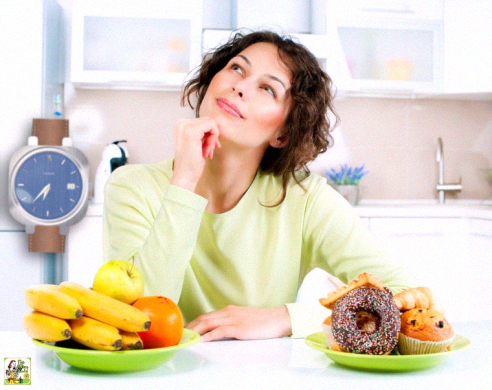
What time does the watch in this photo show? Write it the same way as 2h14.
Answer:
6h37
